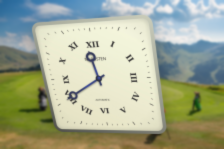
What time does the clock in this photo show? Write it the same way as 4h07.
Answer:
11h40
